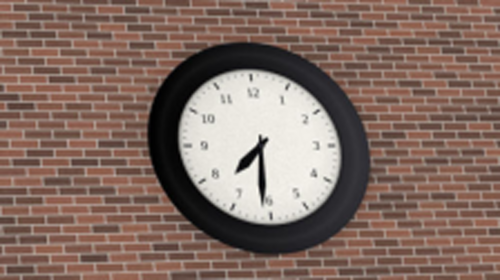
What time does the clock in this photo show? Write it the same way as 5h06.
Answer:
7h31
